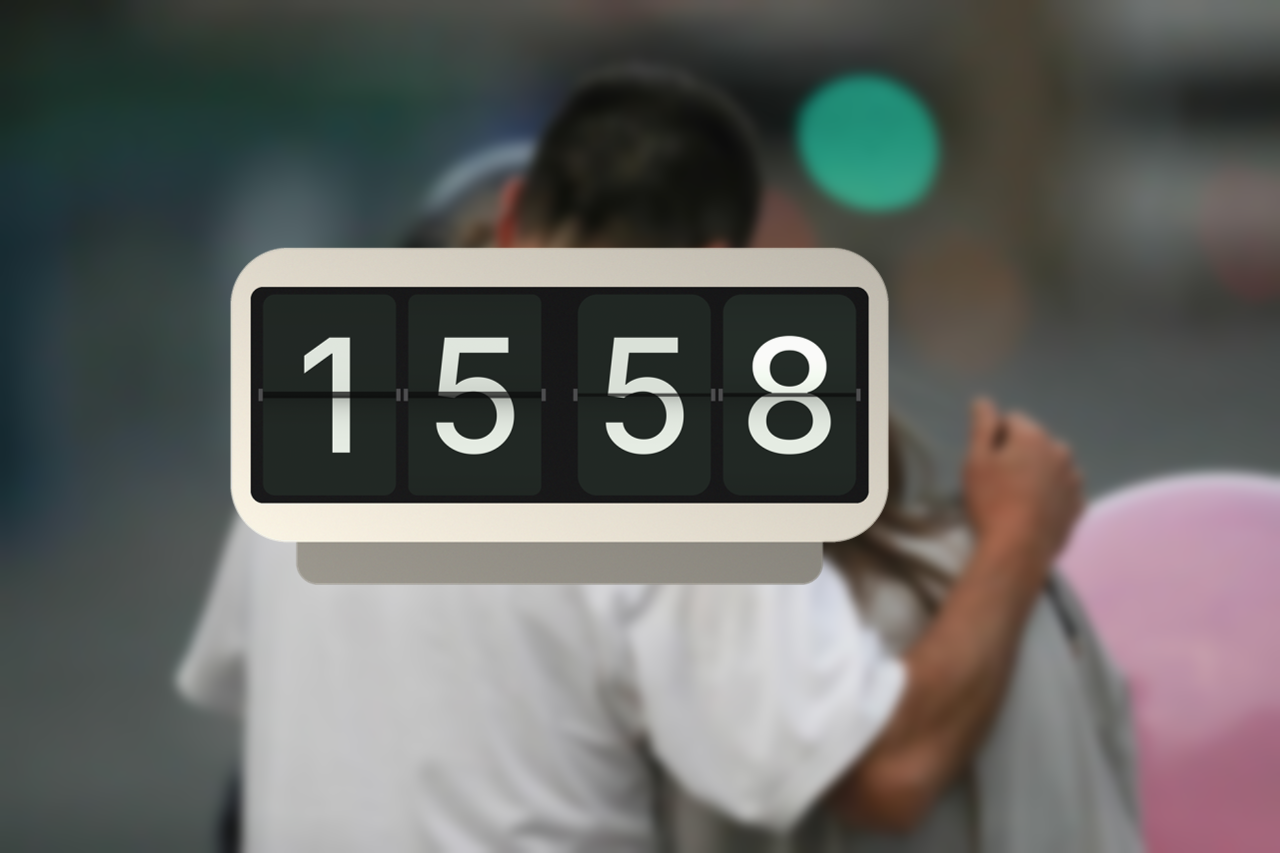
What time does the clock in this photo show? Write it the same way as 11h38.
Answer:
15h58
